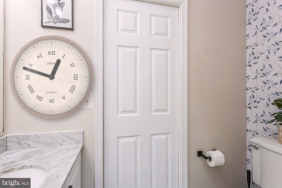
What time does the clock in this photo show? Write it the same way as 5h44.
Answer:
12h48
